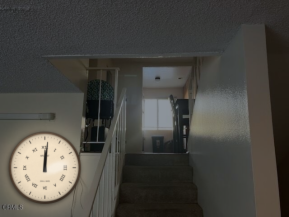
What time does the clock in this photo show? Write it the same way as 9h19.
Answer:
12h01
